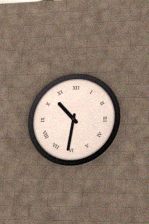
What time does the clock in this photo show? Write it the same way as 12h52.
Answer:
10h31
